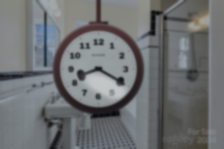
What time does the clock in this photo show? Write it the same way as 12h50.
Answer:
8h20
